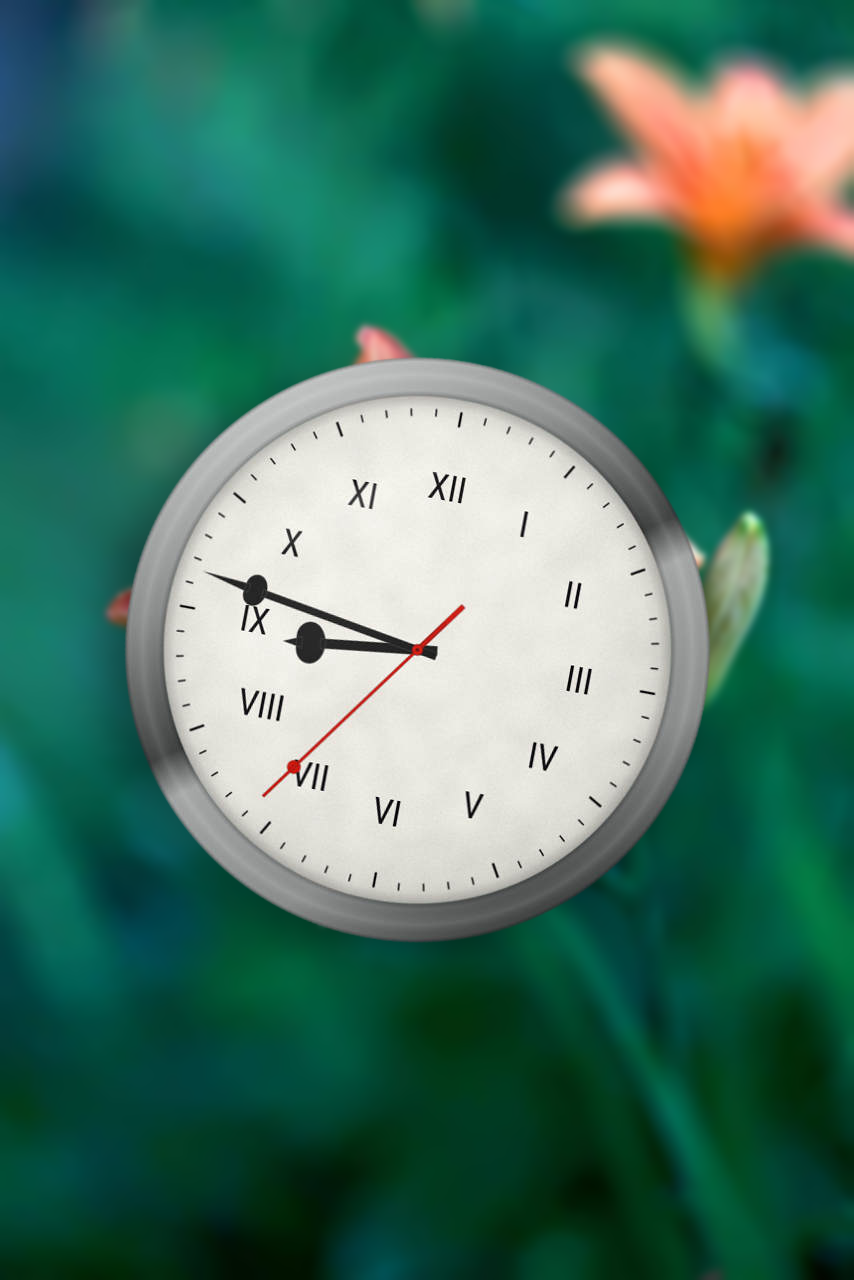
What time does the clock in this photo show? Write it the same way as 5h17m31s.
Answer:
8h46m36s
